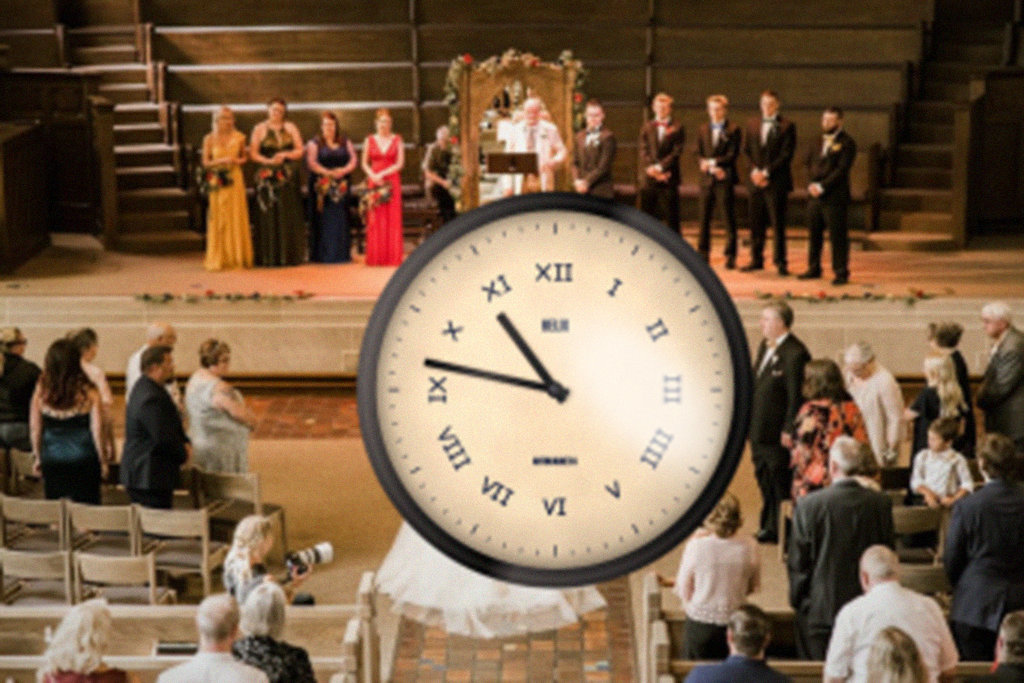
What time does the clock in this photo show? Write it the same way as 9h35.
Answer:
10h47
